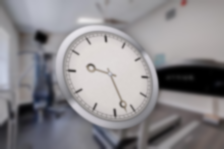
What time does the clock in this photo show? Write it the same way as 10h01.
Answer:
9h27
